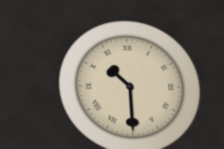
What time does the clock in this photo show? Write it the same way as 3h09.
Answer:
10h30
